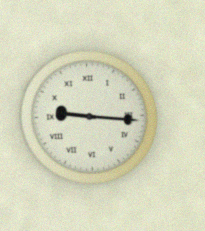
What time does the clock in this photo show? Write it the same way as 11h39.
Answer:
9h16
